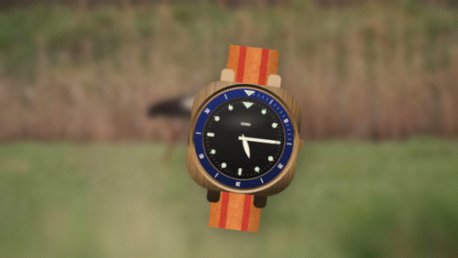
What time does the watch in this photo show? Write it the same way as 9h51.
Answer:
5h15
